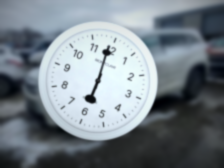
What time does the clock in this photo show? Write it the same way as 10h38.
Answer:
5h59
